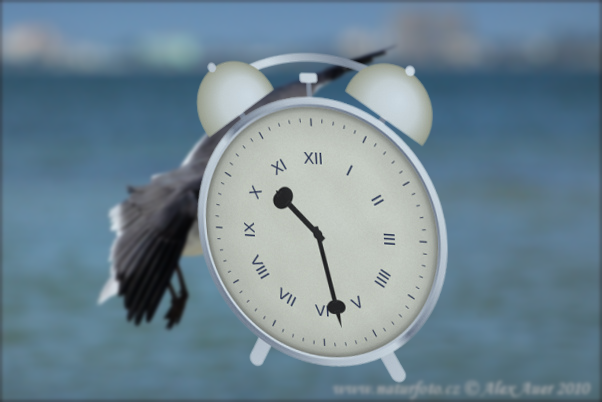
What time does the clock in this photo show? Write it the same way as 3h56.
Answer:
10h28
